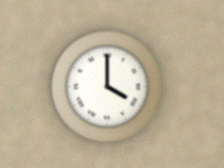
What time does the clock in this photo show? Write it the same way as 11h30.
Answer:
4h00
